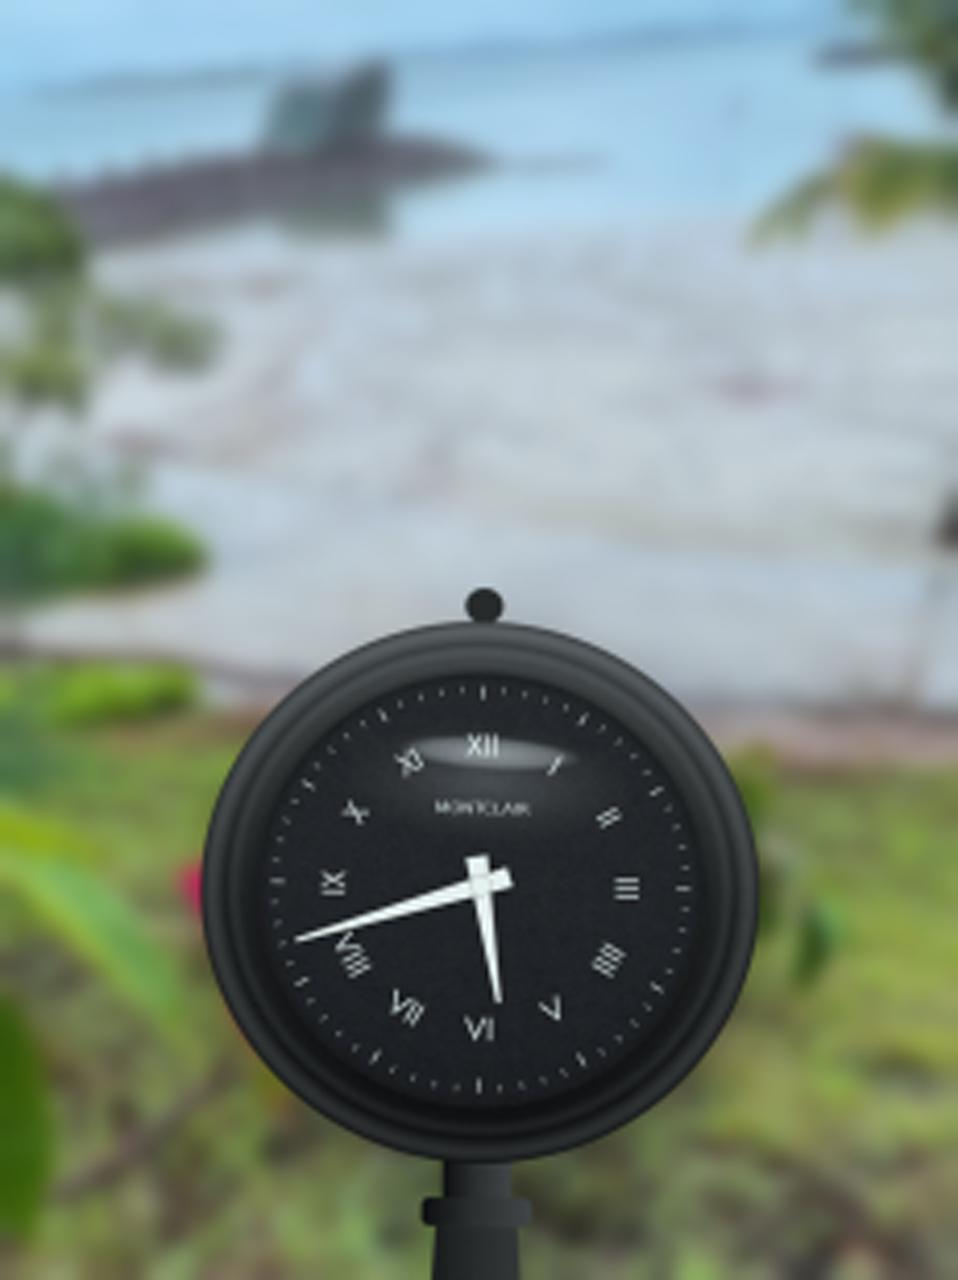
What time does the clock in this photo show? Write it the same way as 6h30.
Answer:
5h42
